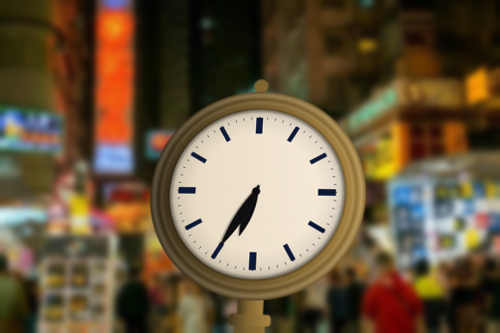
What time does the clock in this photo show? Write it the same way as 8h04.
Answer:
6h35
